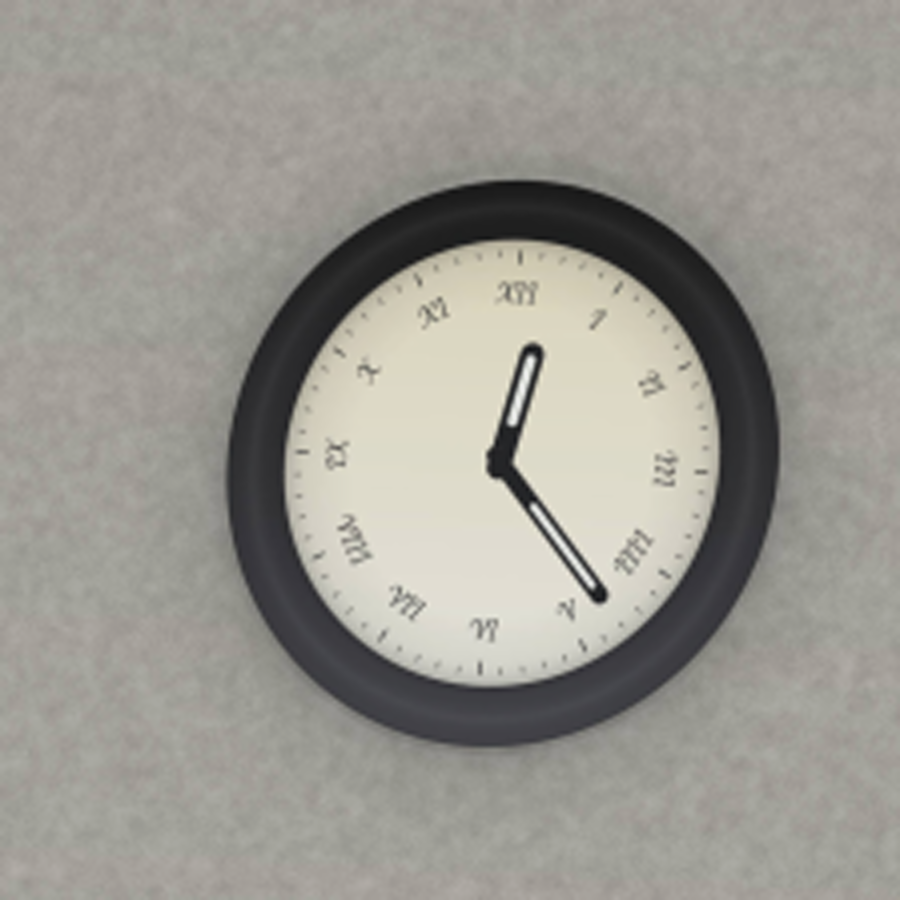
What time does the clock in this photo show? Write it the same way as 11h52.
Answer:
12h23
